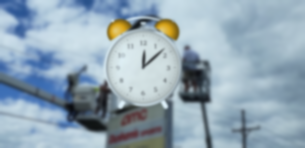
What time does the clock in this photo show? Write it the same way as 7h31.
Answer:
12h08
